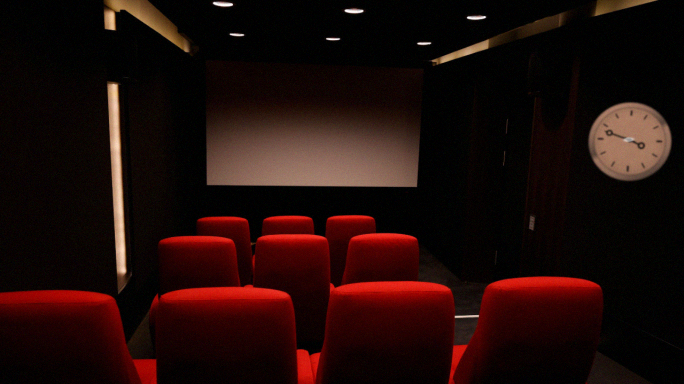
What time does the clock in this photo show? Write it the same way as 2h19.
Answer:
3h48
